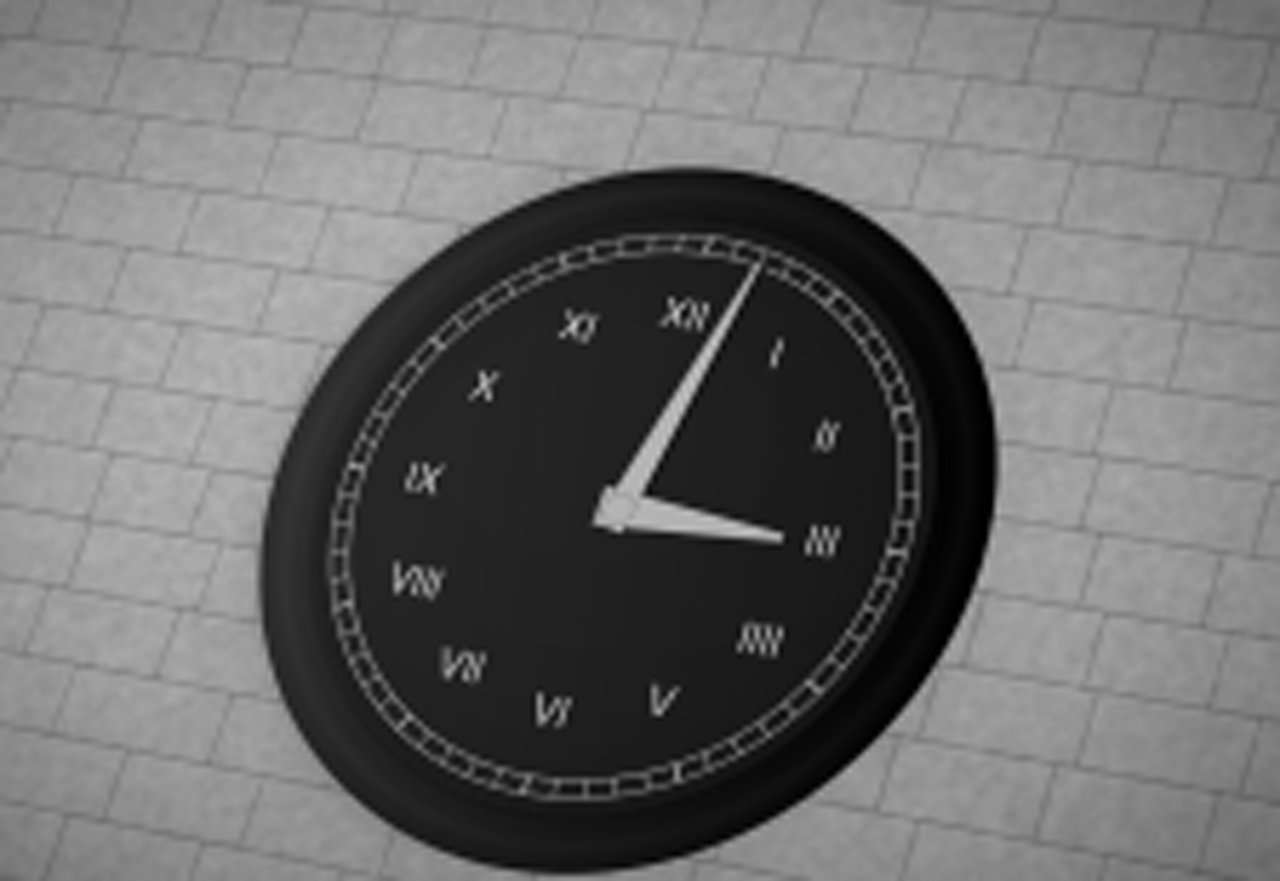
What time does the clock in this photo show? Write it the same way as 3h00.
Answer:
3h02
